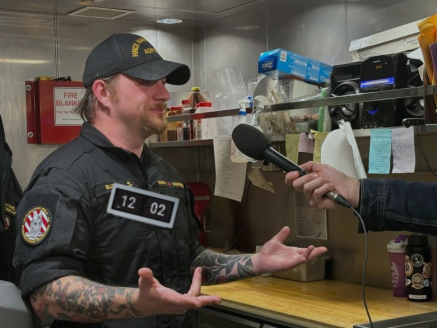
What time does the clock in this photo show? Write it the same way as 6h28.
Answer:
12h02
